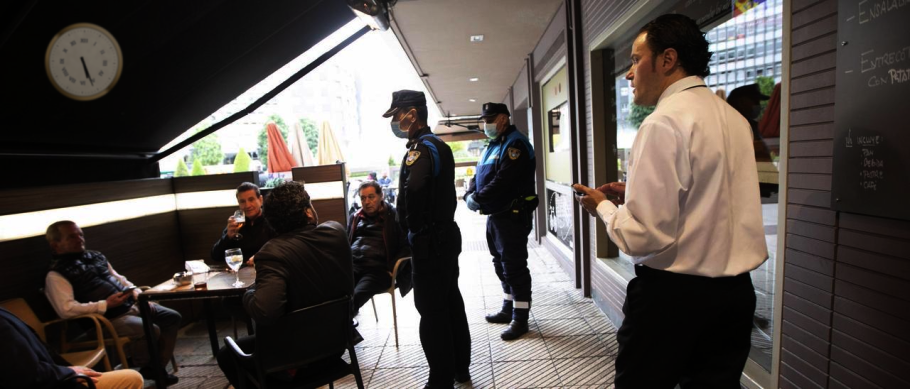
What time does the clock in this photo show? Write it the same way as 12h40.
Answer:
5h26
